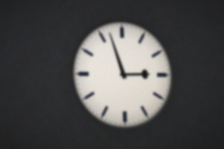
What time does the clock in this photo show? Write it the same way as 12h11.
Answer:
2h57
